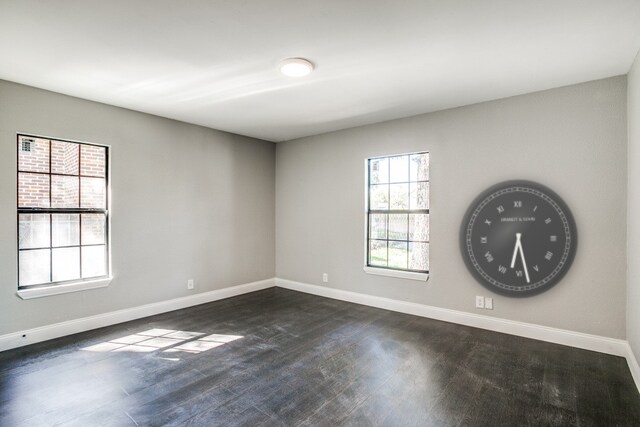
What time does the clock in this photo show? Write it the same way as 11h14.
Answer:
6h28
